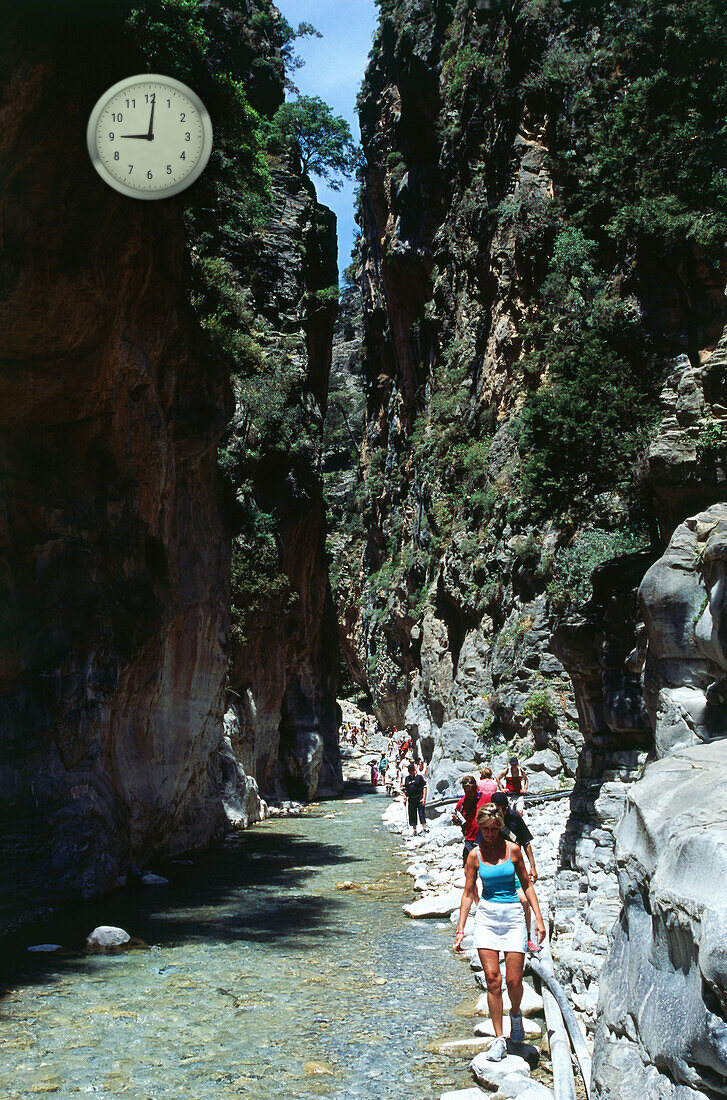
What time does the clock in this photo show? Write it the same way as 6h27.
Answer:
9h01
